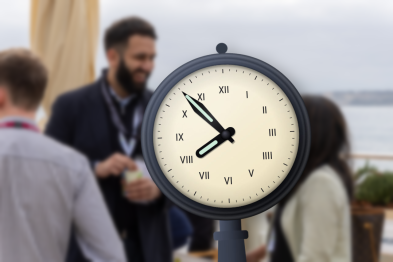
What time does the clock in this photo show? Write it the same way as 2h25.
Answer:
7h53
